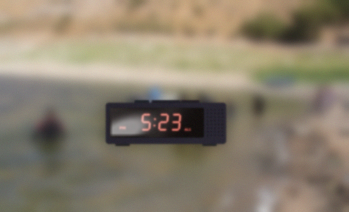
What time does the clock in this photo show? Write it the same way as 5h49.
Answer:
5h23
